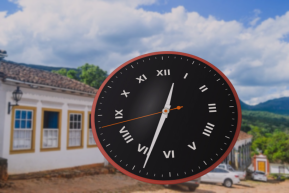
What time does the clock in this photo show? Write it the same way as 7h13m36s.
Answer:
12h33m43s
